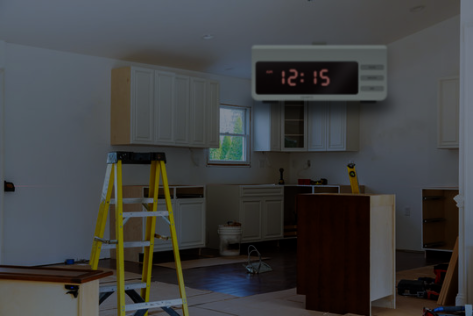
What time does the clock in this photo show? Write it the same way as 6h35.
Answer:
12h15
